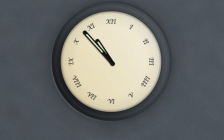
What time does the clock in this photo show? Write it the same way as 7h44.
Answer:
10h53
